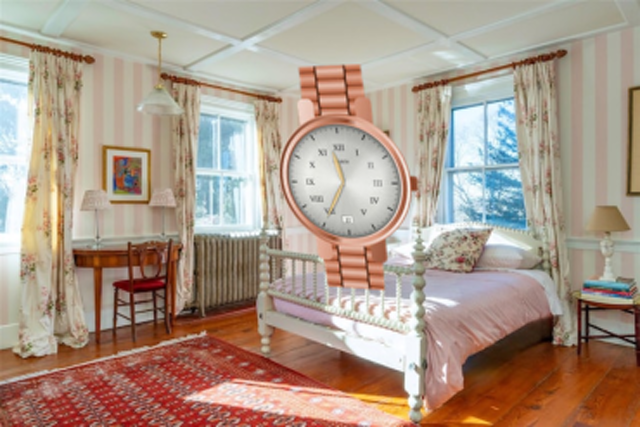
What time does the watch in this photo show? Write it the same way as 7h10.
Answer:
11h35
